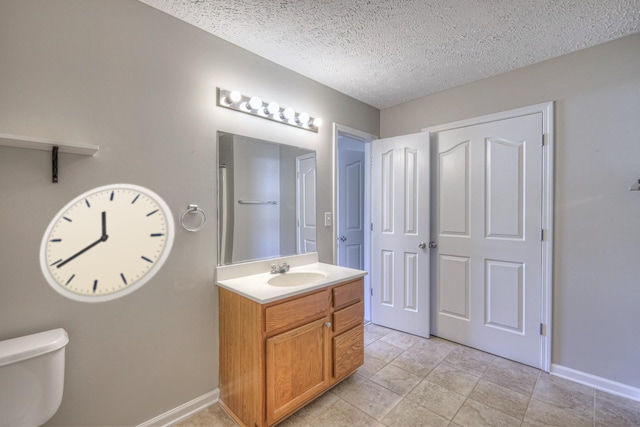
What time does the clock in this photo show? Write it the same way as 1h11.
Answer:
11h39
